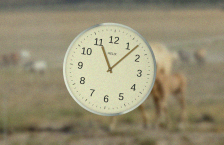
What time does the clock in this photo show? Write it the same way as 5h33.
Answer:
11h07
